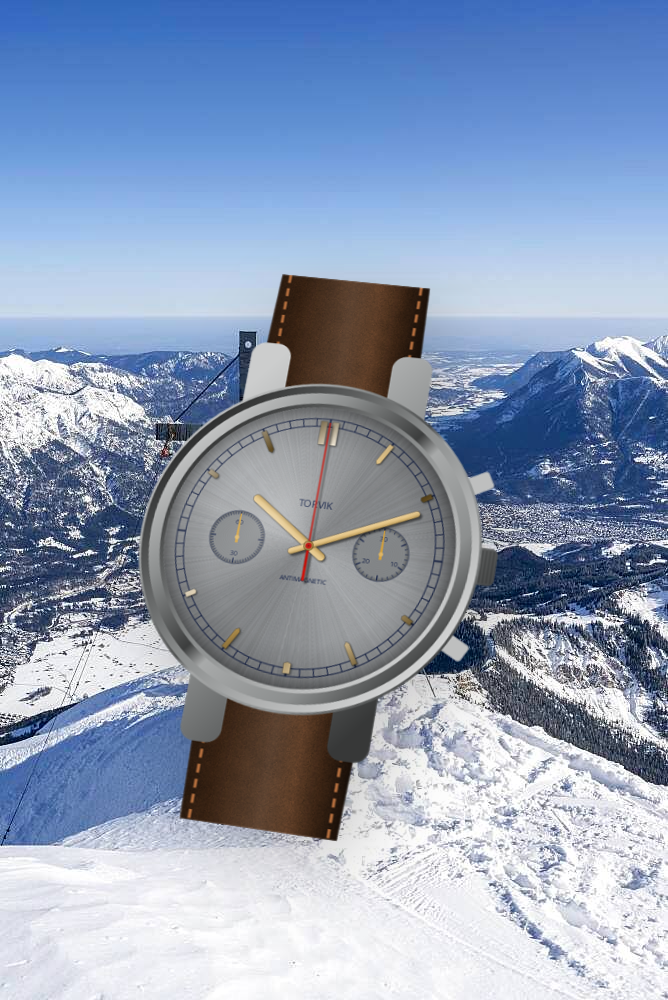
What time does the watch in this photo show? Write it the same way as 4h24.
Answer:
10h11
